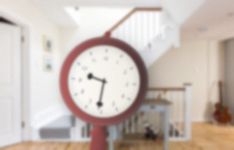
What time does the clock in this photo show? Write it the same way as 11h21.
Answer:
9h31
